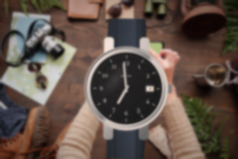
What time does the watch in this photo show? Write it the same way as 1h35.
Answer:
6h59
